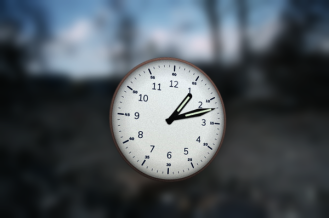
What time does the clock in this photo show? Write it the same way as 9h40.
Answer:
1h12
